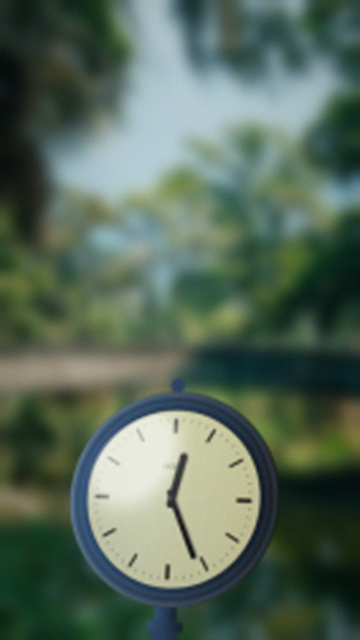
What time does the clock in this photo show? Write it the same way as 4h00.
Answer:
12h26
